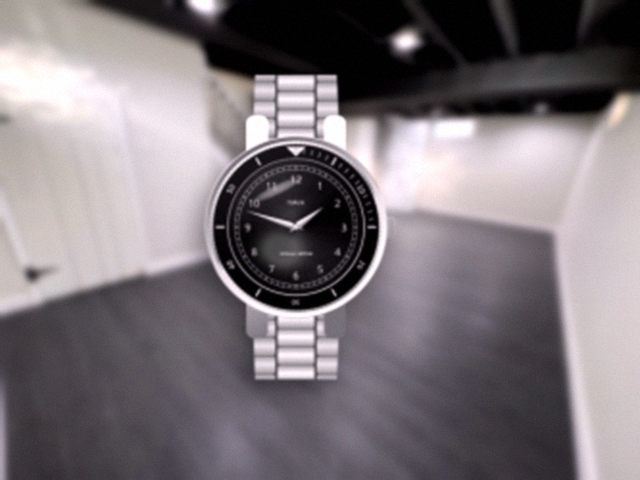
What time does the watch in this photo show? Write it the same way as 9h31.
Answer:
1h48
